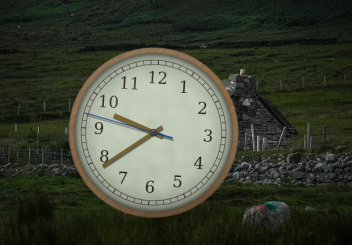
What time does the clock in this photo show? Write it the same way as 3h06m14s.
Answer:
9h38m47s
